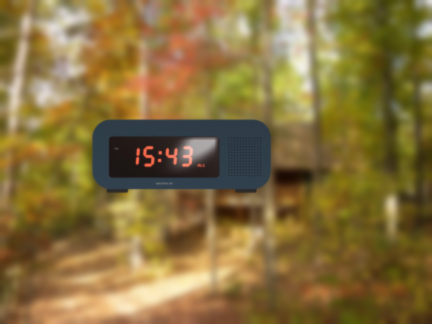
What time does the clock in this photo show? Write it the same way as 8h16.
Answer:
15h43
